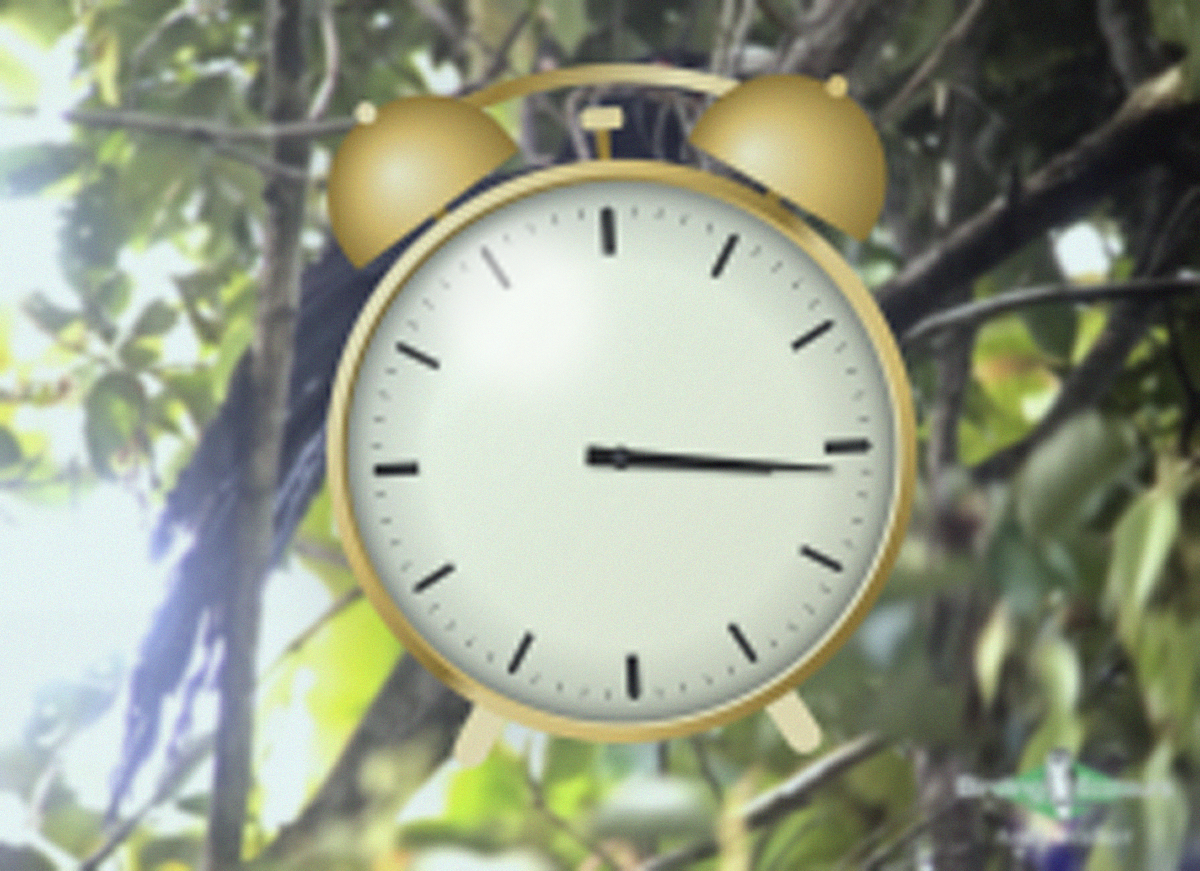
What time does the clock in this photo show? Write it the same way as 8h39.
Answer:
3h16
